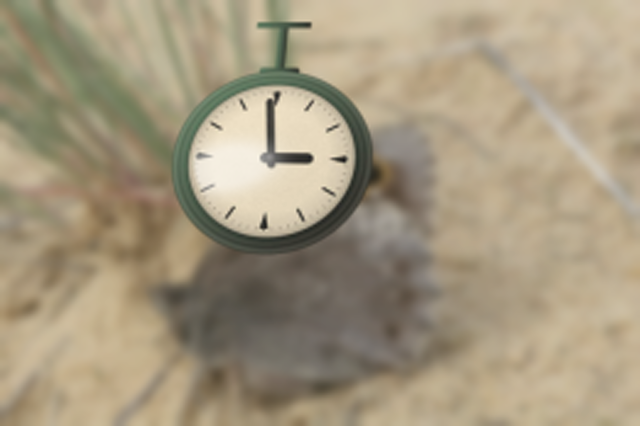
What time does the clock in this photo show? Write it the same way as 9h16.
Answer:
2h59
